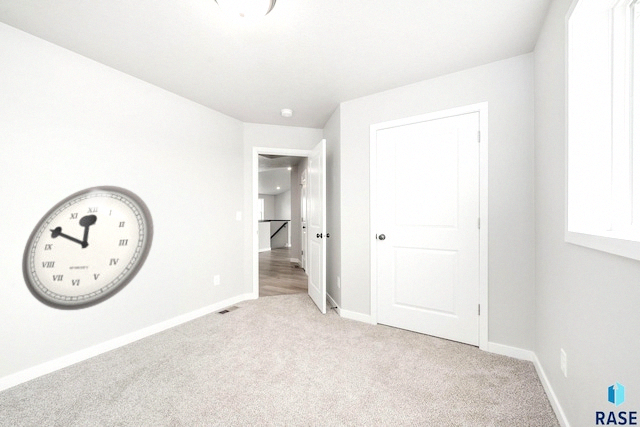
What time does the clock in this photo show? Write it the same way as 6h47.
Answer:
11h49
